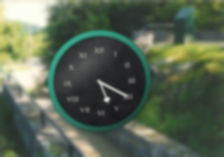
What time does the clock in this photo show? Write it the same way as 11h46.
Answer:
5h20
